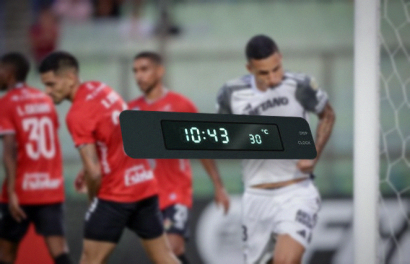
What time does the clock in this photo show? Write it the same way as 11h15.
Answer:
10h43
